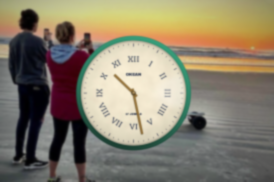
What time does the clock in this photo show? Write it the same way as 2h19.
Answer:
10h28
